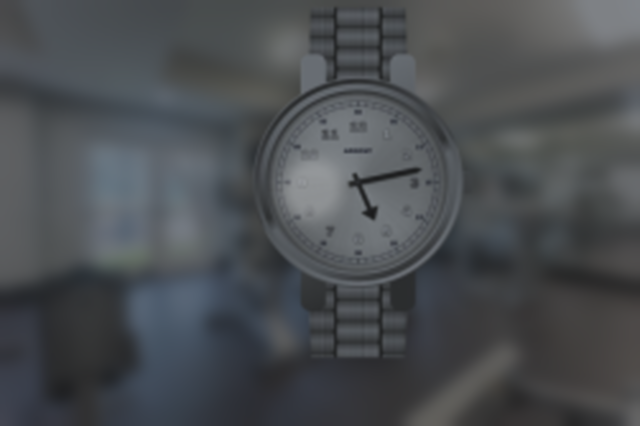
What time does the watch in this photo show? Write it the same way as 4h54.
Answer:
5h13
